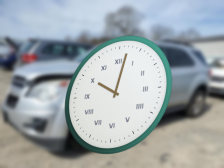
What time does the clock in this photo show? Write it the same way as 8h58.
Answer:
10h02
